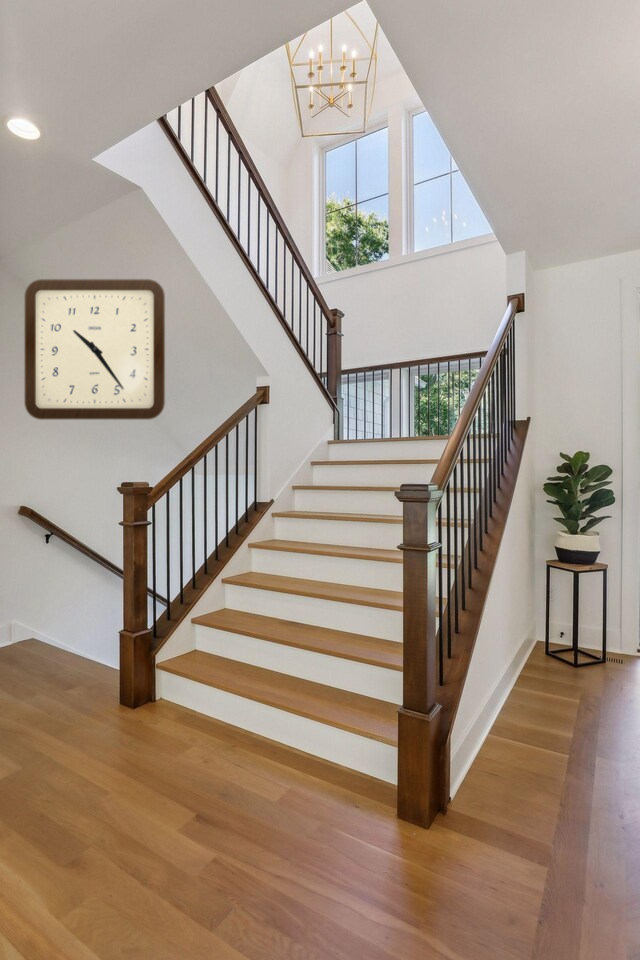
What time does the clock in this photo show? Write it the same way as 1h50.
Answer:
10h24
